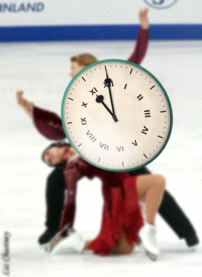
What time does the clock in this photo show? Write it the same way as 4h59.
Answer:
11h00
